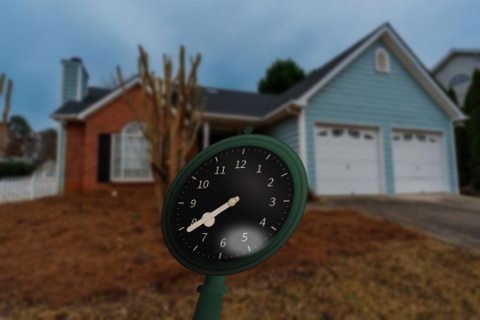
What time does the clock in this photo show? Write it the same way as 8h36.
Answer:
7h39
